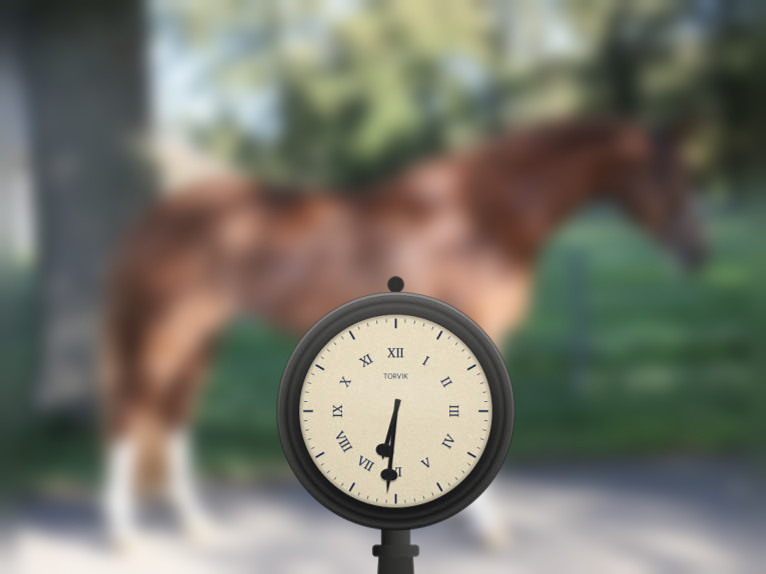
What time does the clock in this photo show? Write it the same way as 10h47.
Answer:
6h31
